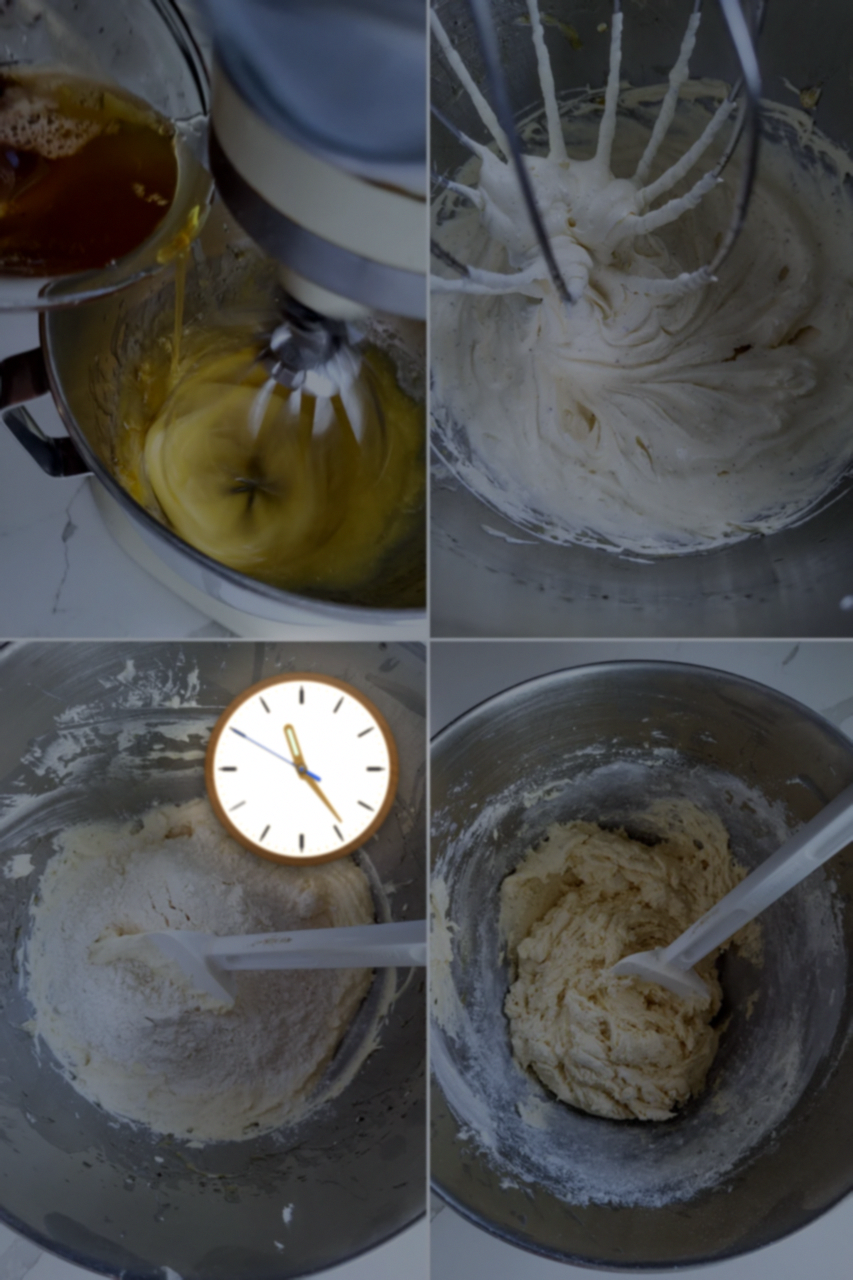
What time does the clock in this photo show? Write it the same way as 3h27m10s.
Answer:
11h23m50s
